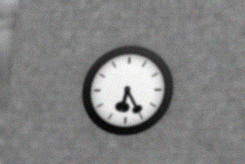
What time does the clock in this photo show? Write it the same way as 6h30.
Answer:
6h25
